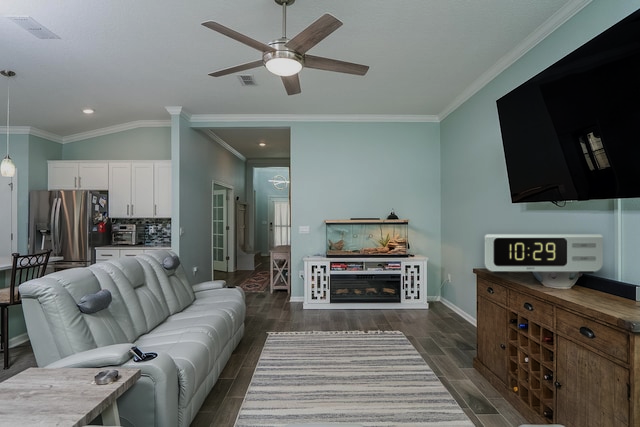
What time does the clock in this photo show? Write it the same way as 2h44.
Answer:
10h29
